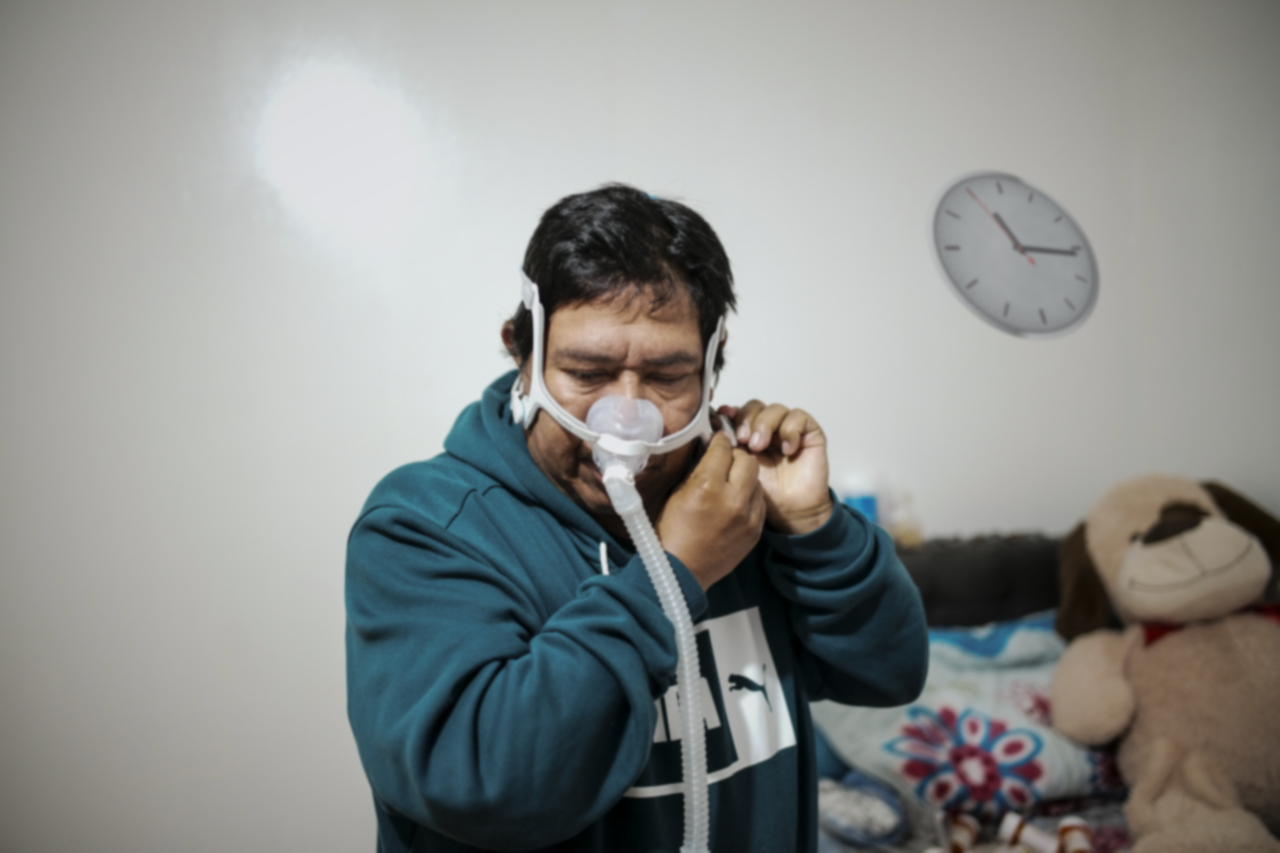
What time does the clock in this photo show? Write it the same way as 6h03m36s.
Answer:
11h15m55s
